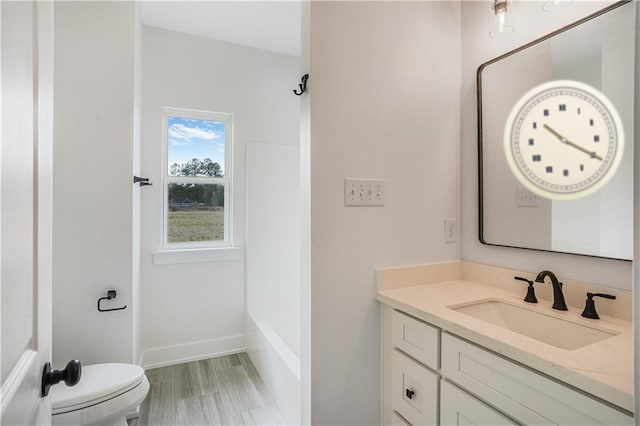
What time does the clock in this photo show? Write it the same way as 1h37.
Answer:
10h20
